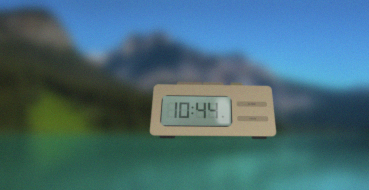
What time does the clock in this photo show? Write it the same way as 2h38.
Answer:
10h44
